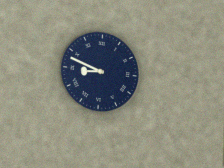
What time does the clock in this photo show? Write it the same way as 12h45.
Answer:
8h48
